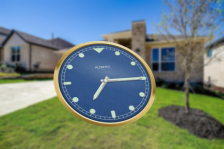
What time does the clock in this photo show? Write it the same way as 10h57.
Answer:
7h15
